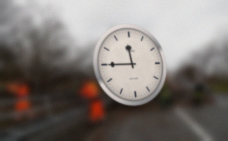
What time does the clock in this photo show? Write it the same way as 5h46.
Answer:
11h45
